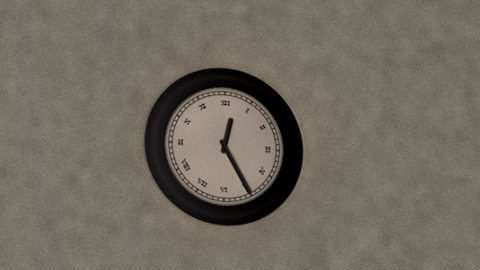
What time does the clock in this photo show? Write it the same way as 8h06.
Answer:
12h25
